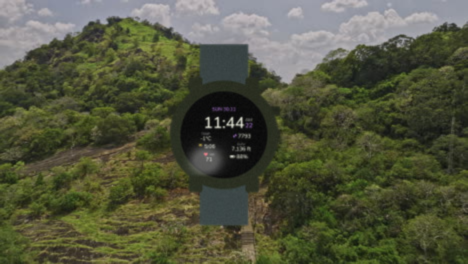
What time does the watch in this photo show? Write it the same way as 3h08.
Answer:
11h44
